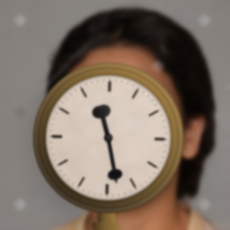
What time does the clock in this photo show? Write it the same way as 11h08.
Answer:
11h28
